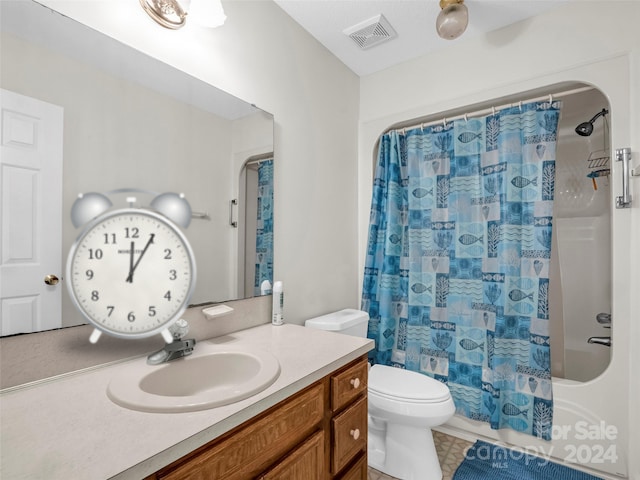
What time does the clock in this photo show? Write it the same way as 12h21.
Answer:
12h05
